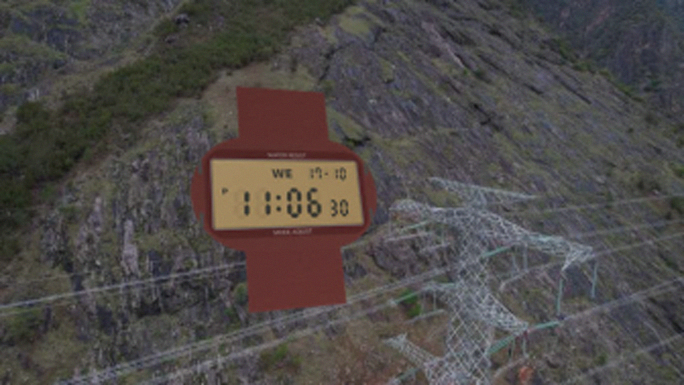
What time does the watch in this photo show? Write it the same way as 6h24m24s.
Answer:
11h06m30s
